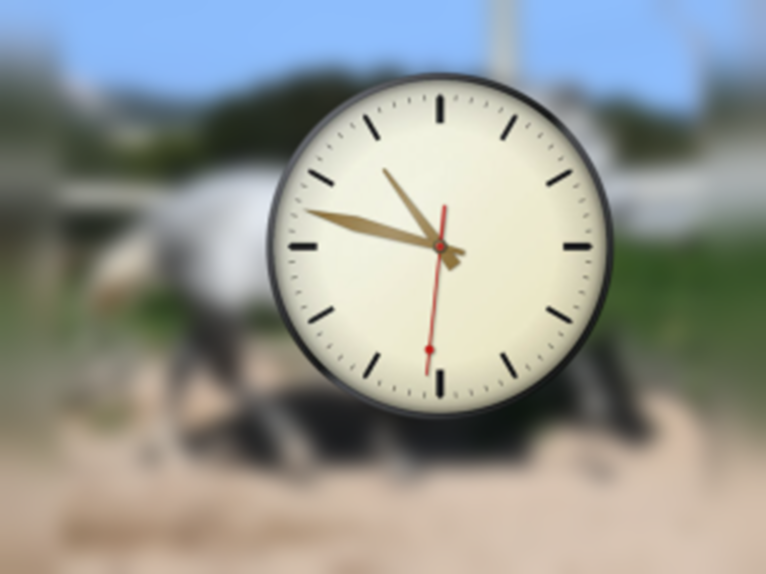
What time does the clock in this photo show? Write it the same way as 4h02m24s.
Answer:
10h47m31s
